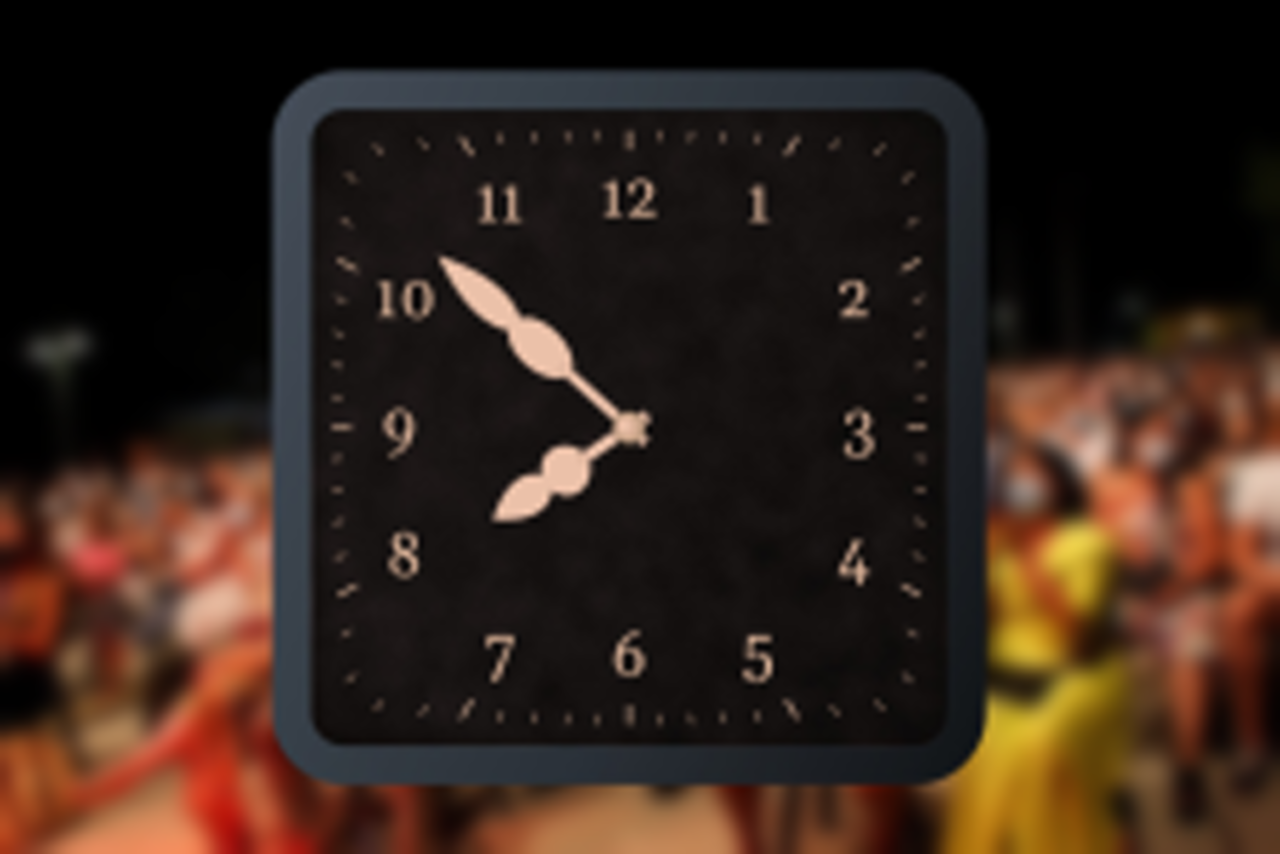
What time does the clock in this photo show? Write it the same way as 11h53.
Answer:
7h52
